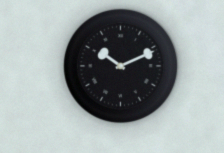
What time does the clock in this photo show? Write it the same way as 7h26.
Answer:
10h11
